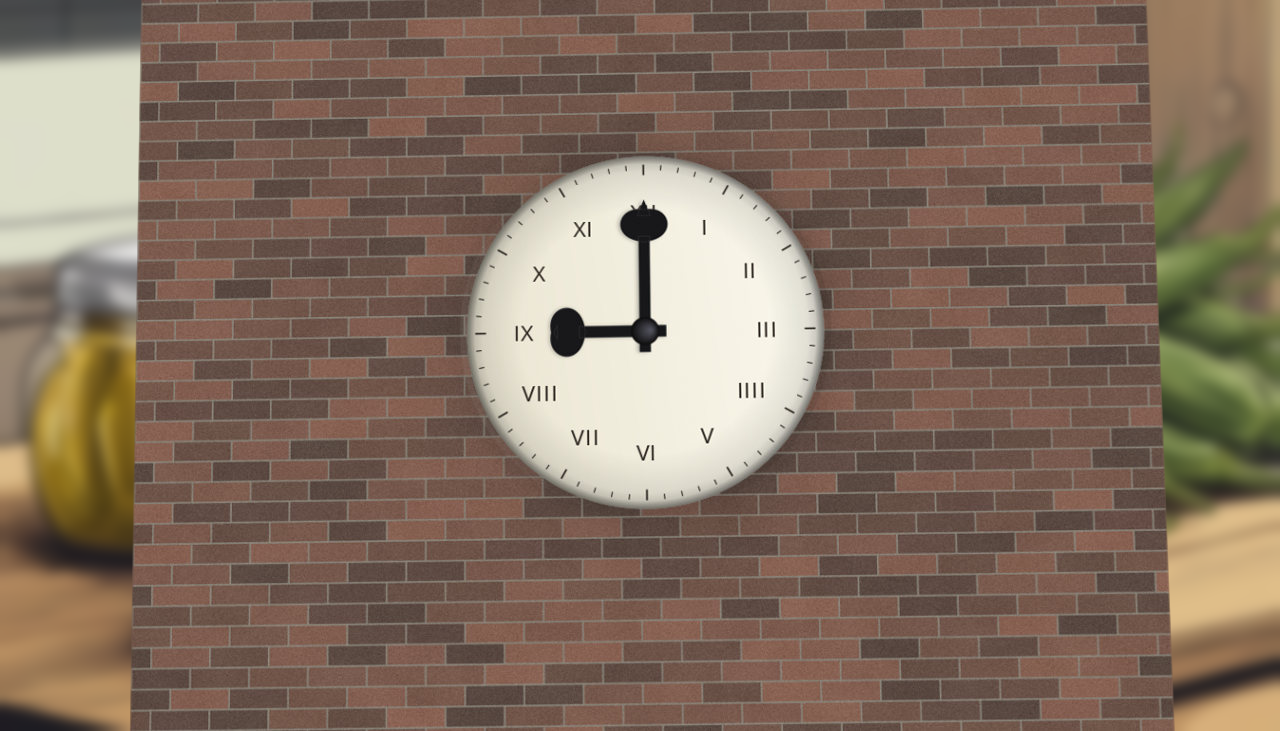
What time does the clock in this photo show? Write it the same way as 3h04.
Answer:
9h00
